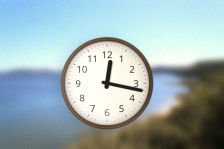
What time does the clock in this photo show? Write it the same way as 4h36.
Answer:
12h17
